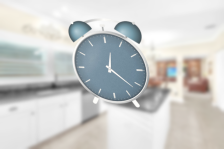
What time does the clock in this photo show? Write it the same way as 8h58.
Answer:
12h22
